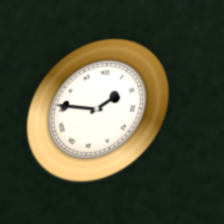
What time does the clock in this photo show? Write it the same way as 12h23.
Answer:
1h46
